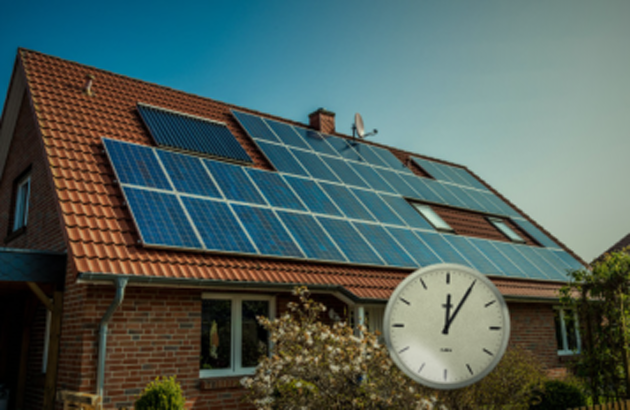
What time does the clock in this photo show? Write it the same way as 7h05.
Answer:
12h05
